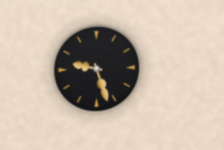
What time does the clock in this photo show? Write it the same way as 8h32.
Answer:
9h27
